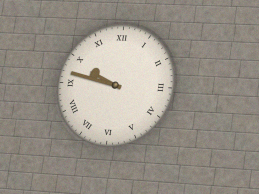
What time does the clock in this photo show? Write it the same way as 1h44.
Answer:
9h47
